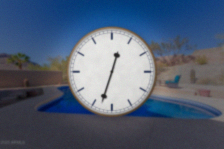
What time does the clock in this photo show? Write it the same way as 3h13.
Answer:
12h33
